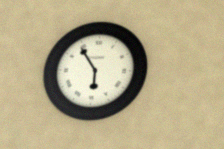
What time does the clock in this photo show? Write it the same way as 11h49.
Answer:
5h54
